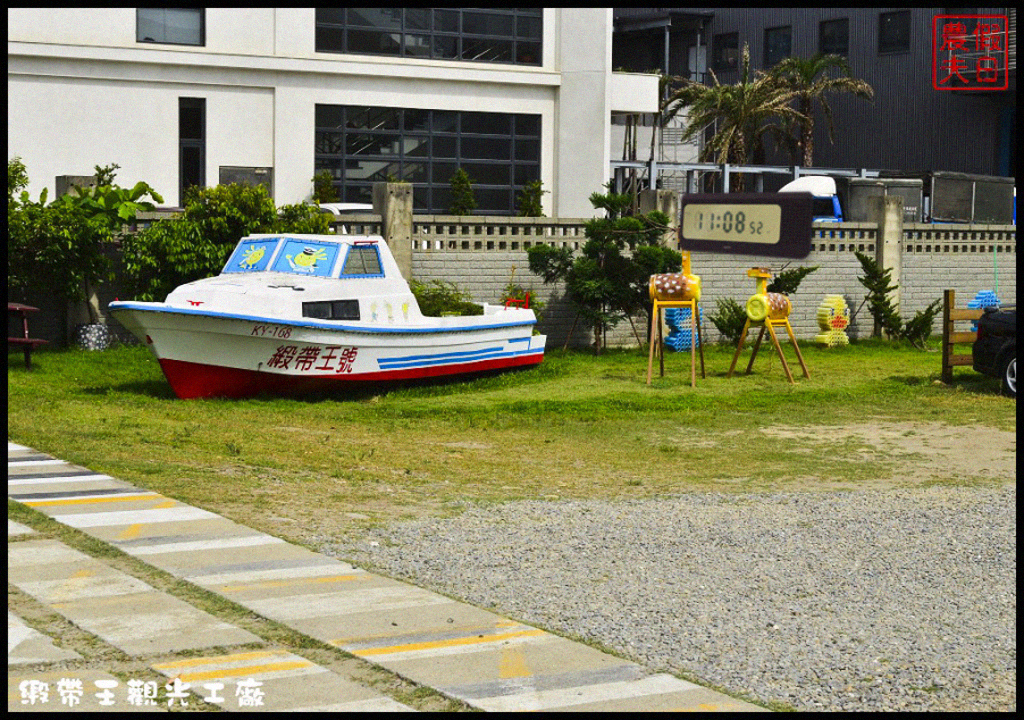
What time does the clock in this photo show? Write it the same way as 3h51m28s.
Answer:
11h08m52s
